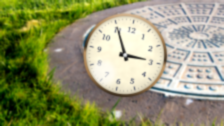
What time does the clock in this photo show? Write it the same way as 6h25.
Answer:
2h55
